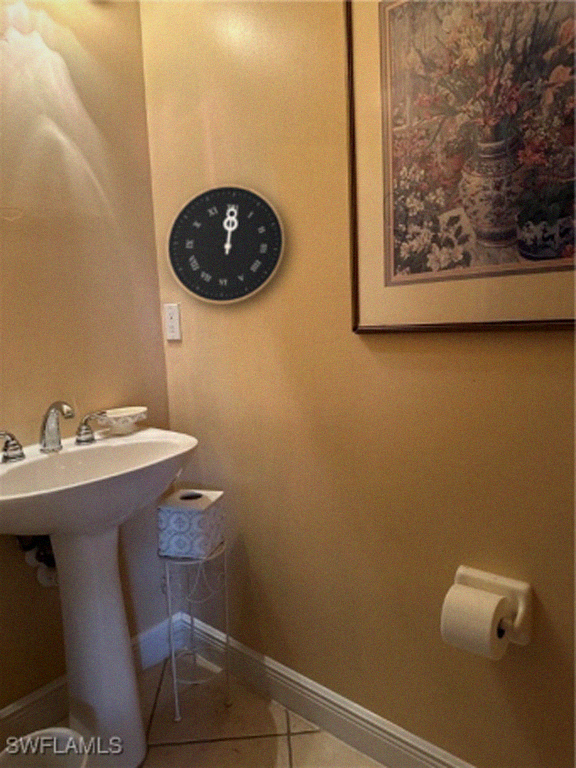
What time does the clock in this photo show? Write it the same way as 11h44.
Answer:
12h00
